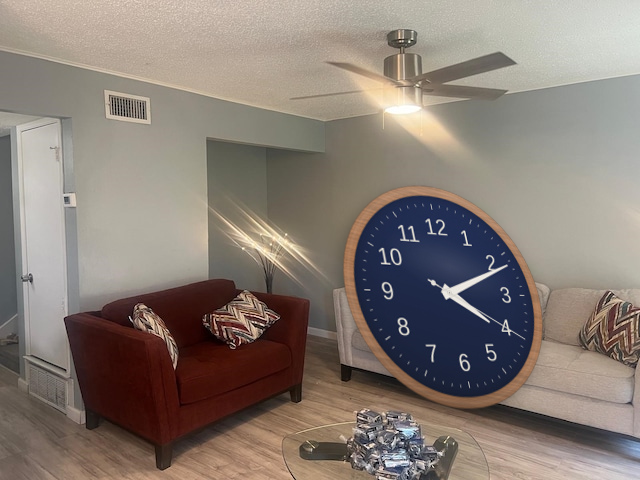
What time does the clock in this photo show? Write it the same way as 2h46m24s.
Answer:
4h11m20s
